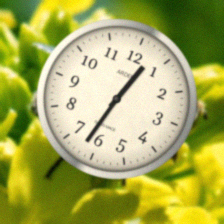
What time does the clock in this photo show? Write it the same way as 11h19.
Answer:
12h32
